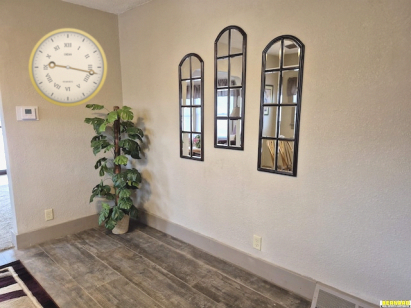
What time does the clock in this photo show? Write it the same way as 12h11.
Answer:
9h17
